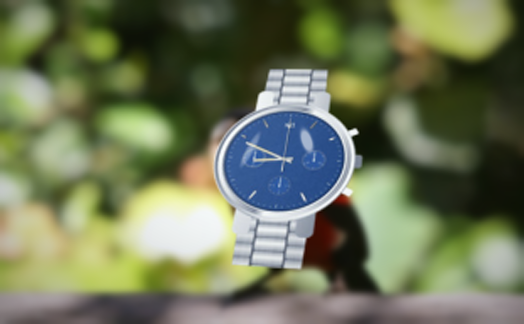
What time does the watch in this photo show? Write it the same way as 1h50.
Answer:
8h49
